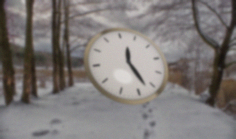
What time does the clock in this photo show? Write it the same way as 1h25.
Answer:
12h27
